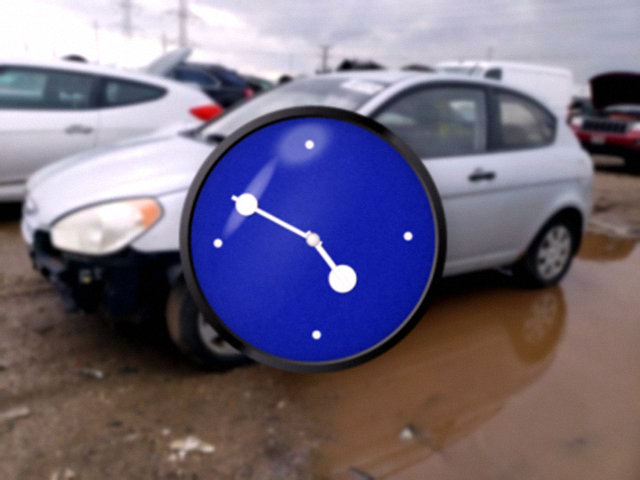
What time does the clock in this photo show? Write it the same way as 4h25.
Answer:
4h50
